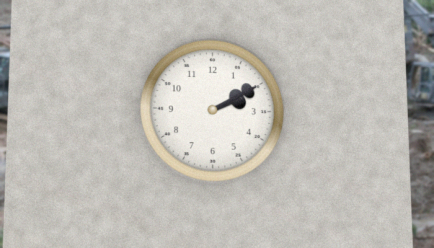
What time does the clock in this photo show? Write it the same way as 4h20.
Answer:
2h10
